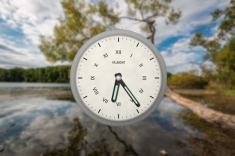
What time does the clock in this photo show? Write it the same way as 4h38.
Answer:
6h24
